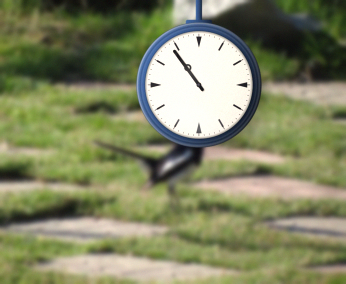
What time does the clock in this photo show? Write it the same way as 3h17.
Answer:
10h54
